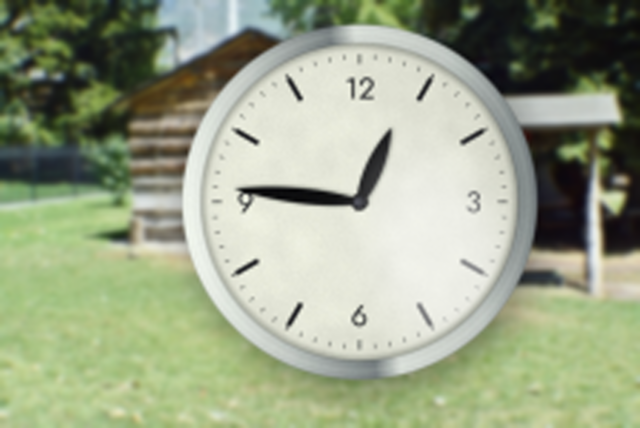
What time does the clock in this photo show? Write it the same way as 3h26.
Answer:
12h46
